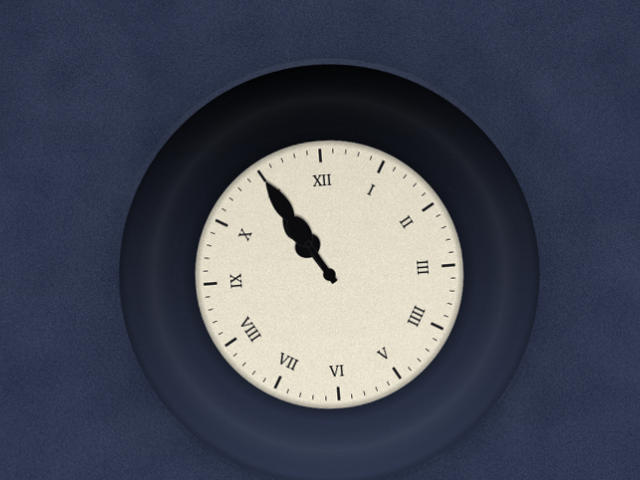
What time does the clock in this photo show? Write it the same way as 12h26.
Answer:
10h55
